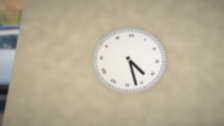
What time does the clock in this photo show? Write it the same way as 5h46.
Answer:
4h27
